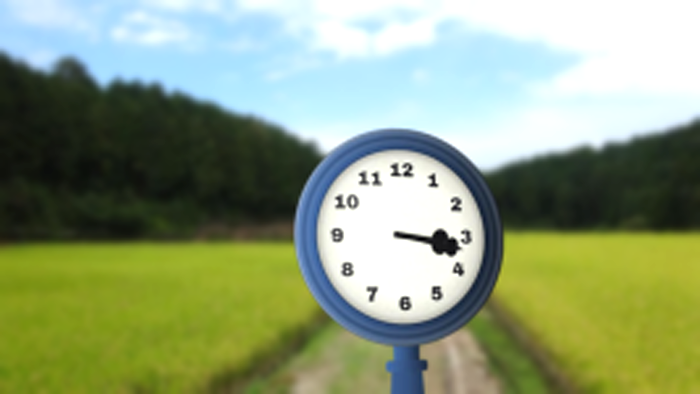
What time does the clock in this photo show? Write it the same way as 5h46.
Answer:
3h17
